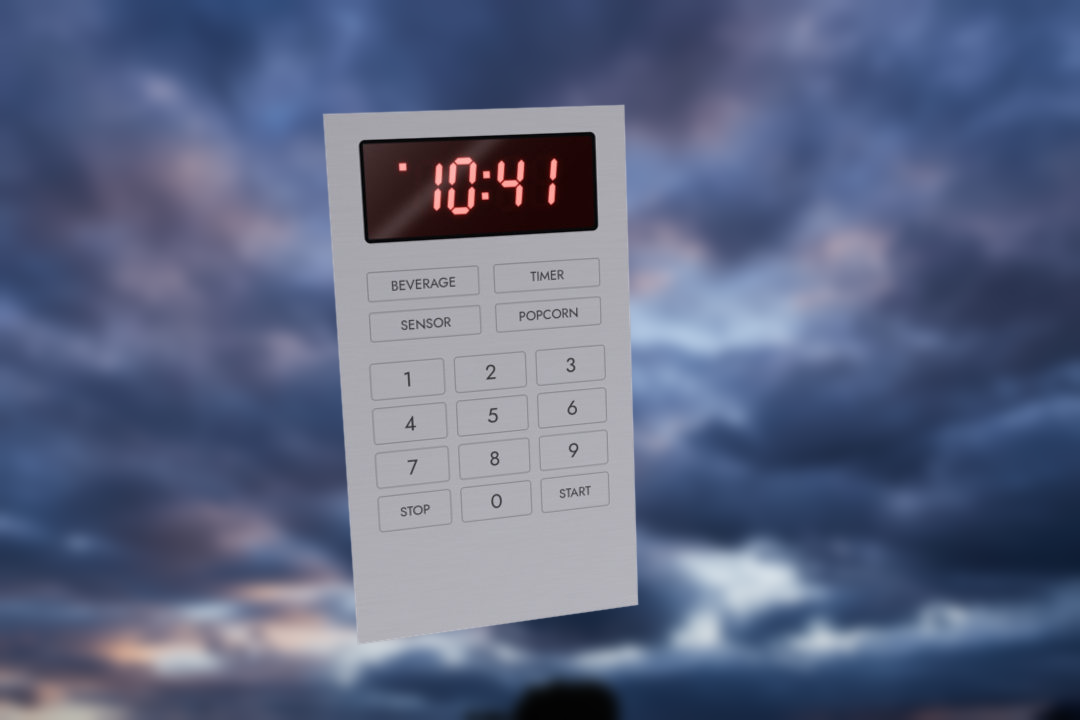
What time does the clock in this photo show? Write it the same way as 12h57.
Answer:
10h41
